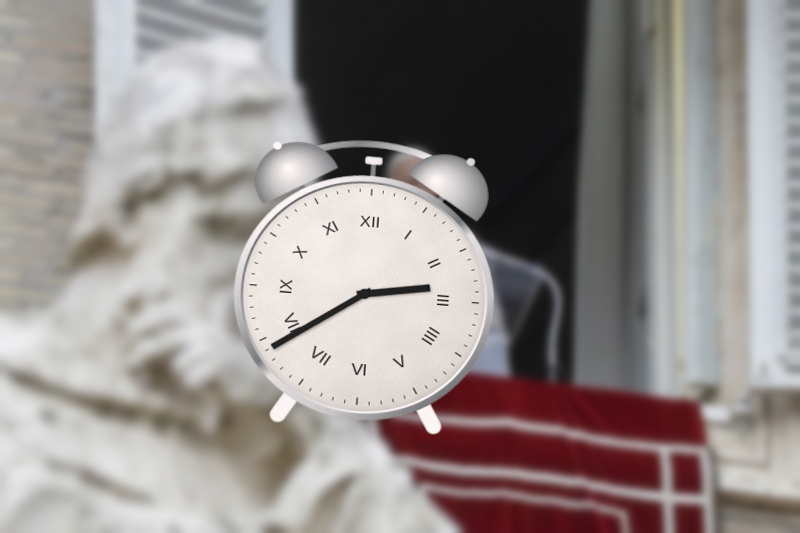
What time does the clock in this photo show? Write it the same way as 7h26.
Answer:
2h39
